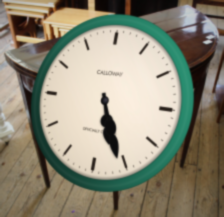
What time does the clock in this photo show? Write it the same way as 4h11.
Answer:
5h26
